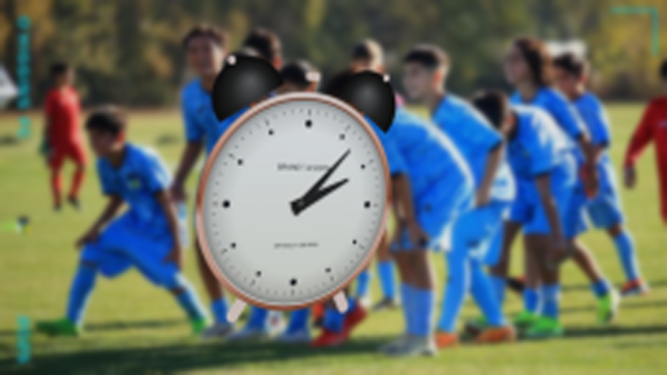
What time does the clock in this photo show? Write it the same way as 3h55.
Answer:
2h07
